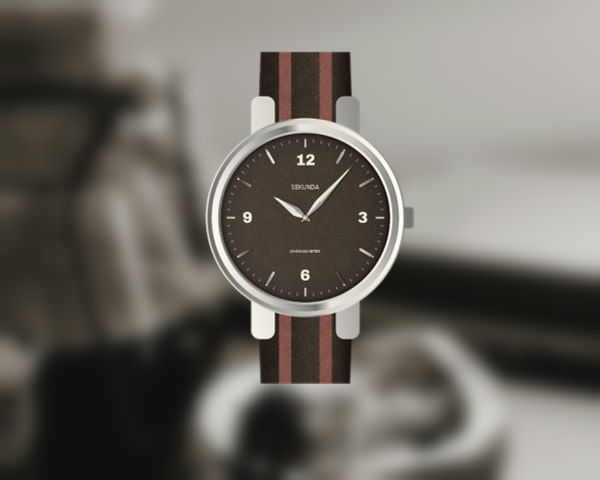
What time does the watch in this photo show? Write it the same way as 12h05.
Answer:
10h07
